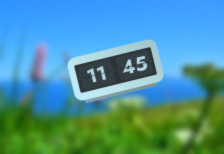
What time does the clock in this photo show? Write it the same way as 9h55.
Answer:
11h45
